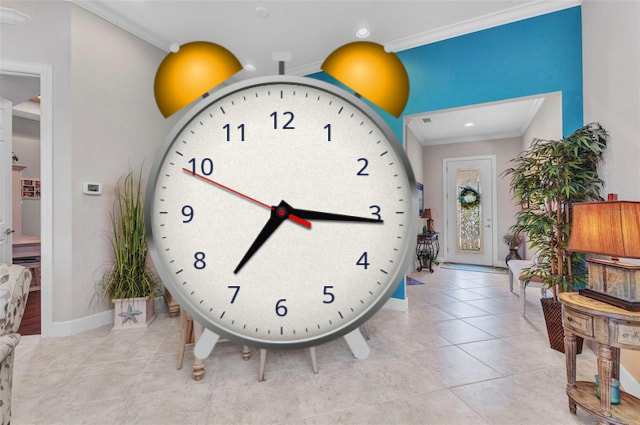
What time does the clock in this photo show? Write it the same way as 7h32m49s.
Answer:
7h15m49s
